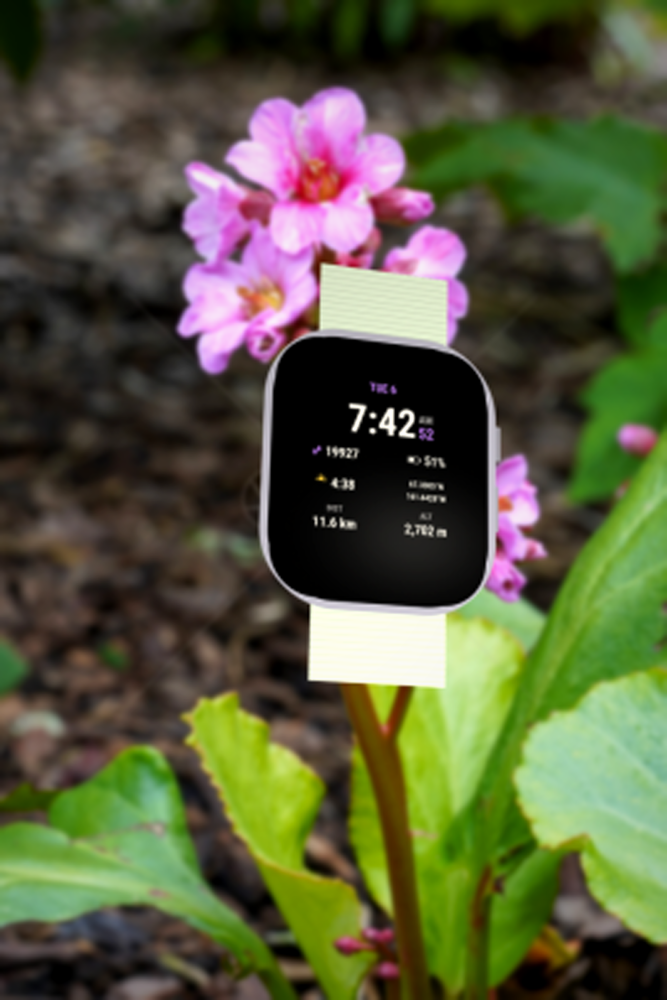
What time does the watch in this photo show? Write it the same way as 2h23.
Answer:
7h42
